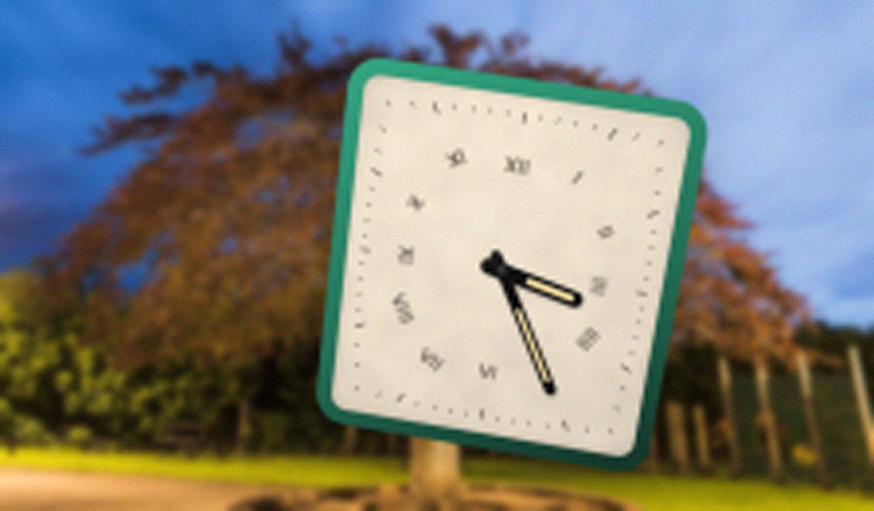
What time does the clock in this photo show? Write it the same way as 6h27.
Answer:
3h25
